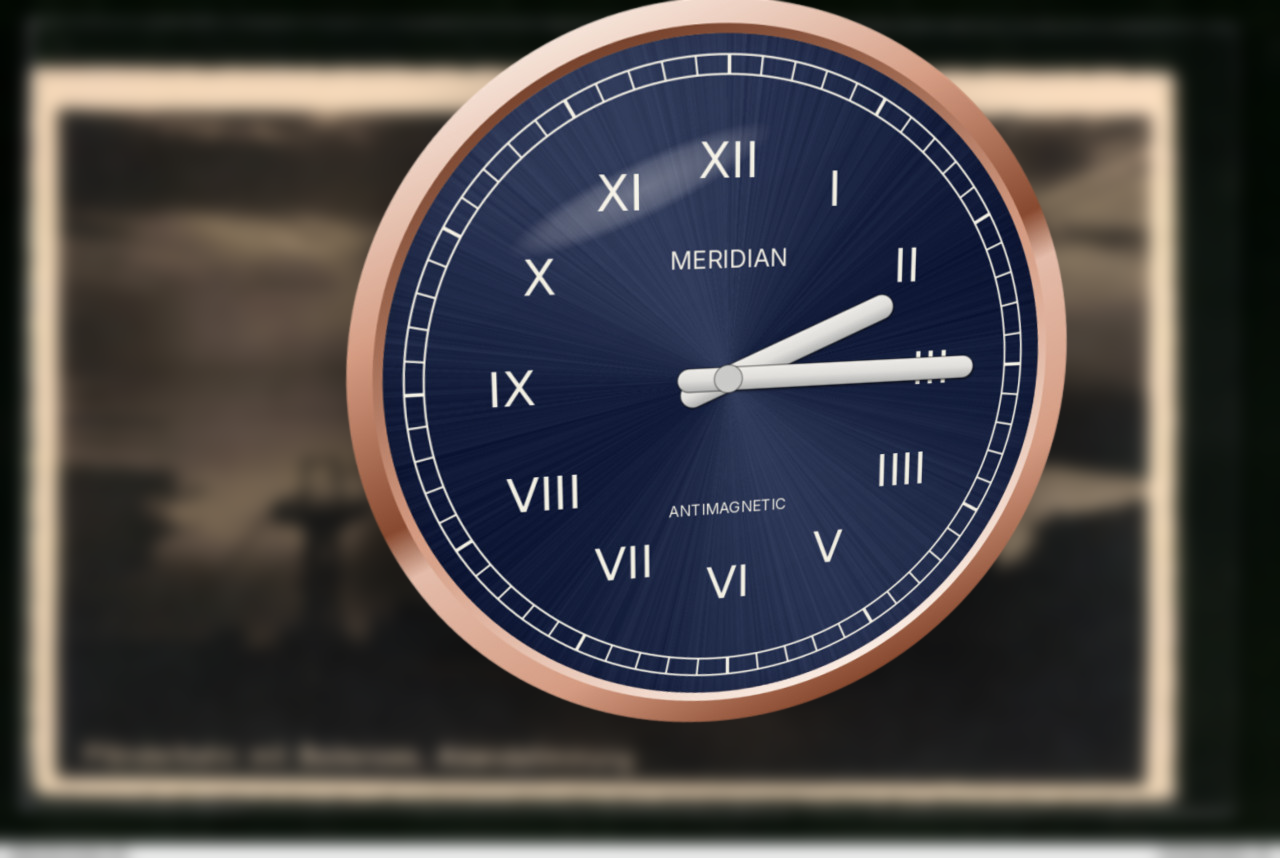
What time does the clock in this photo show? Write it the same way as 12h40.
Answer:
2h15
